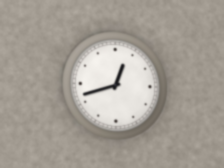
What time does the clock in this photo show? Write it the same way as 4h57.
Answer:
12h42
